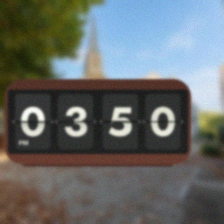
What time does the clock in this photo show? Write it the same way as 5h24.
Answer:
3h50
